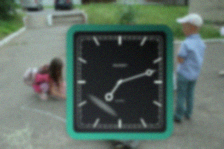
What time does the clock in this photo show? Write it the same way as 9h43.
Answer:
7h12
